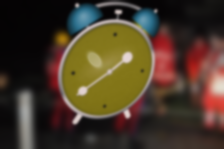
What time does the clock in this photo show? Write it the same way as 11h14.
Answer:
1h39
